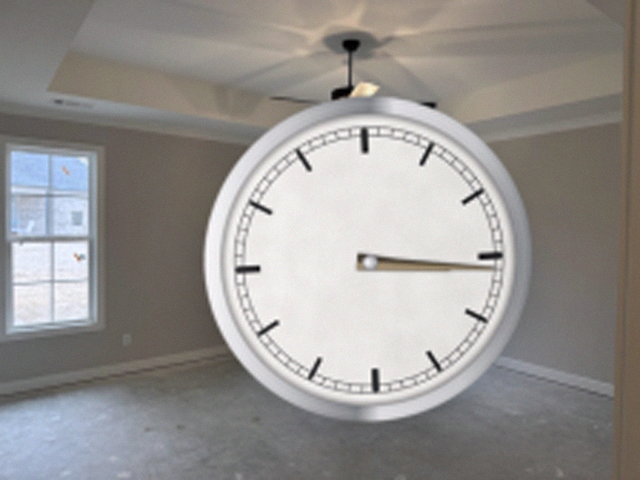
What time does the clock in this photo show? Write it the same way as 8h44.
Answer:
3h16
